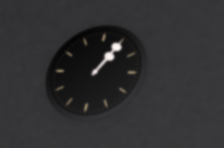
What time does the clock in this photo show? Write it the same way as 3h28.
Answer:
1h05
